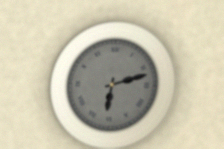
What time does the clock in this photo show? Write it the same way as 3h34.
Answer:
6h12
